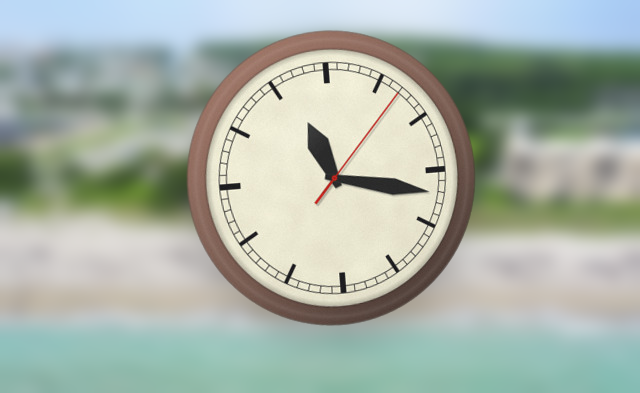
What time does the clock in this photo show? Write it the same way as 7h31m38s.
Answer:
11h17m07s
